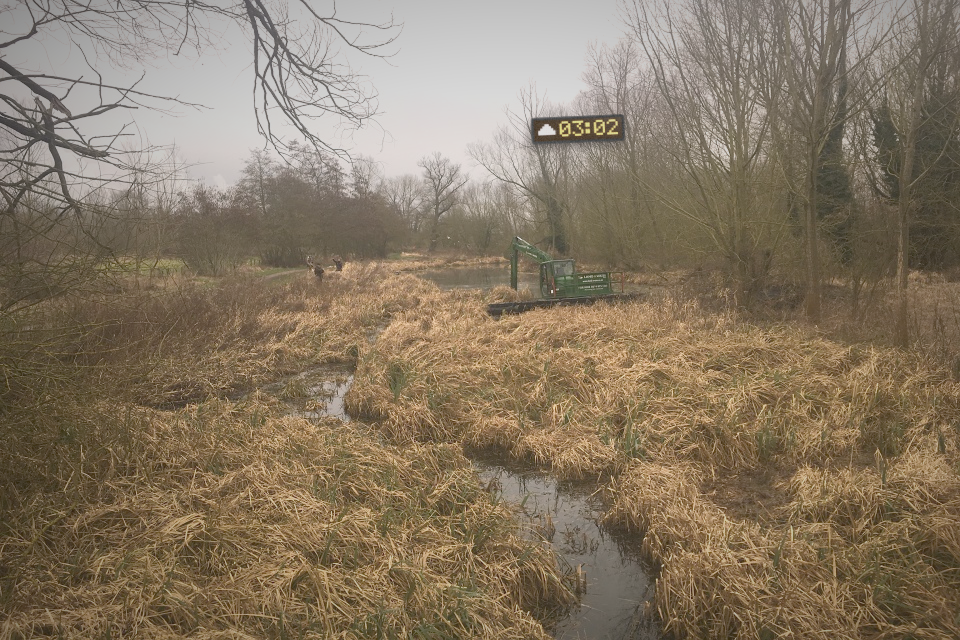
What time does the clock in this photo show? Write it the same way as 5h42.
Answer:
3h02
